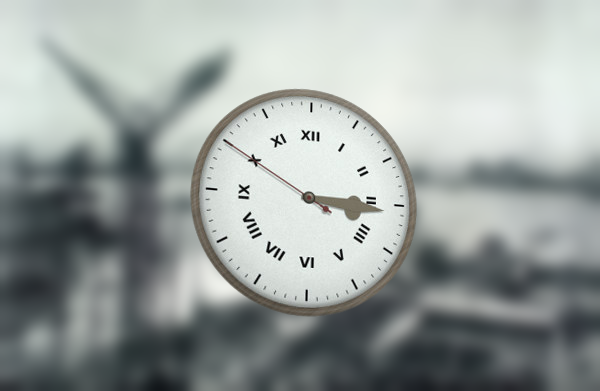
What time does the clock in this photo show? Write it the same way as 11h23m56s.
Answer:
3h15m50s
